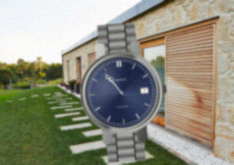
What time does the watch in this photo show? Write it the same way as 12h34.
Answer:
10h54
